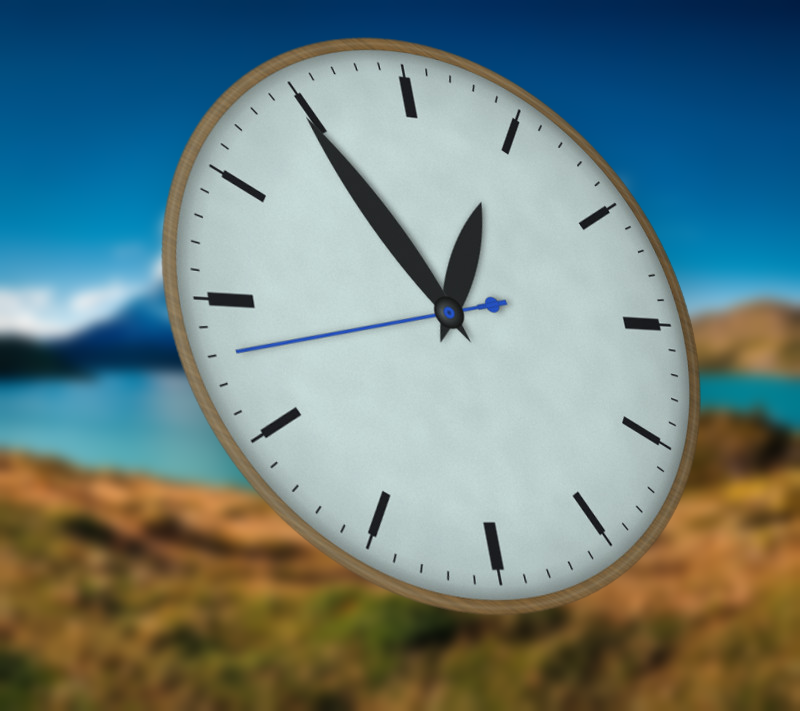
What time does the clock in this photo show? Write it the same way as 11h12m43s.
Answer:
12h54m43s
